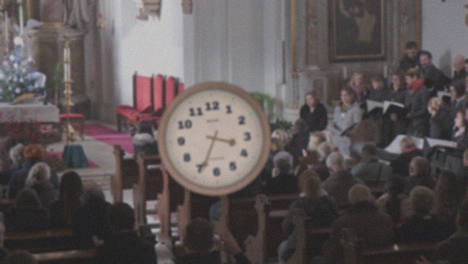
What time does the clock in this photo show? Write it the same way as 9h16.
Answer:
3h34
